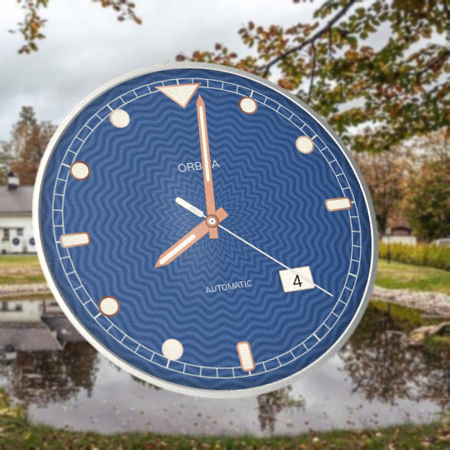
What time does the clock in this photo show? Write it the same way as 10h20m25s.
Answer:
8h01m22s
